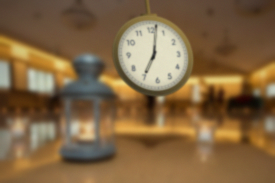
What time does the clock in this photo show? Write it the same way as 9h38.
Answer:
7h02
